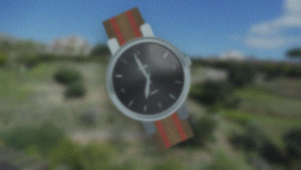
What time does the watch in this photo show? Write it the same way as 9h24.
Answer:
6h59
